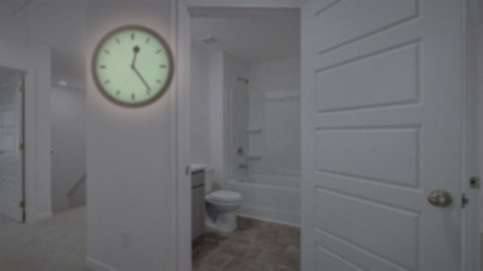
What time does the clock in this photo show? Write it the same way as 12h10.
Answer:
12h24
